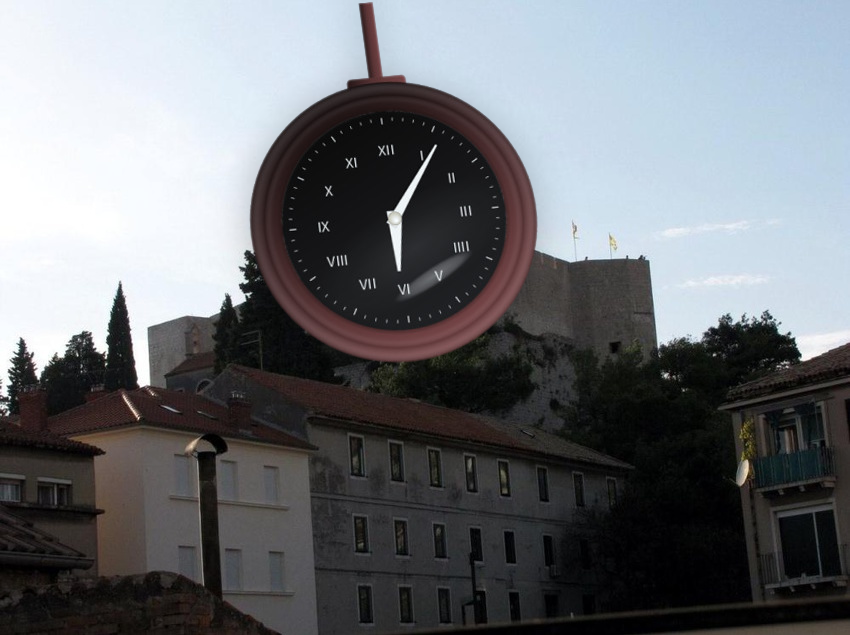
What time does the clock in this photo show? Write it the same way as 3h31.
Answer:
6h06
